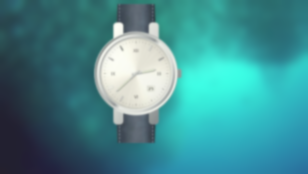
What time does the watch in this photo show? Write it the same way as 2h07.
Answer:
2h38
